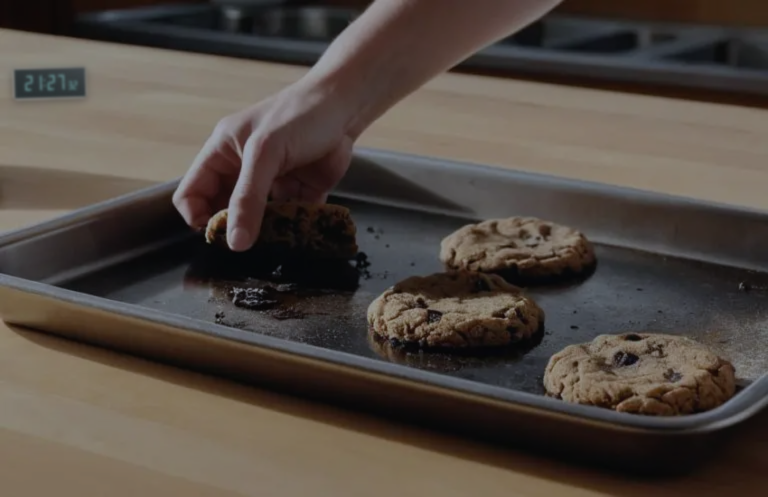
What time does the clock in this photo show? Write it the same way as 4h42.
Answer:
21h27
